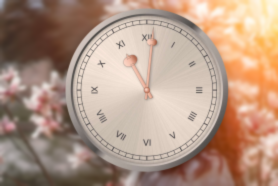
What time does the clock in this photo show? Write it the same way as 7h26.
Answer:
11h01
